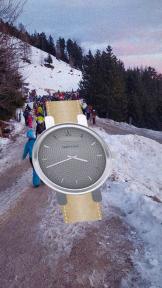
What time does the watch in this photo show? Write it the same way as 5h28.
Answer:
3h42
